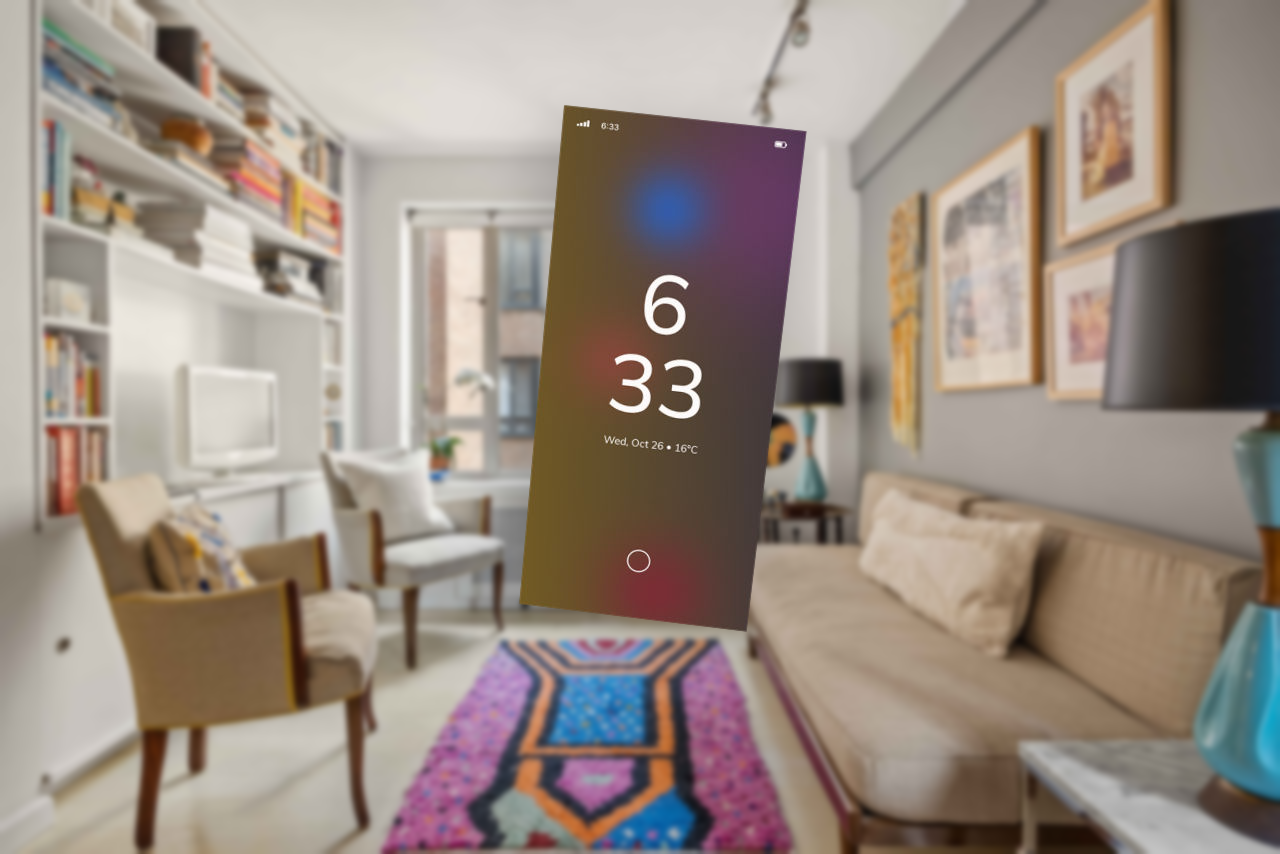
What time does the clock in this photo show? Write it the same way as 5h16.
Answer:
6h33
